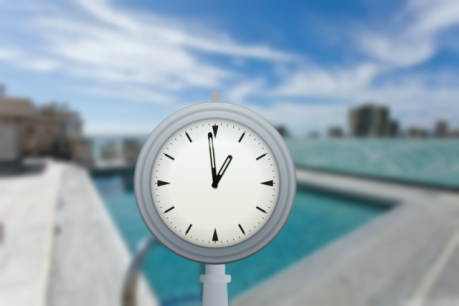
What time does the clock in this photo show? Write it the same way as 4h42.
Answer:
12h59
